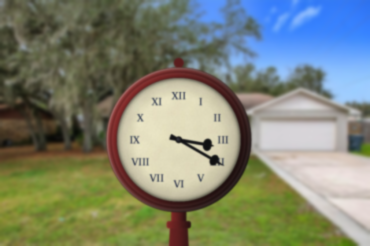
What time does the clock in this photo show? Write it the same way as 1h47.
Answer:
3h20
